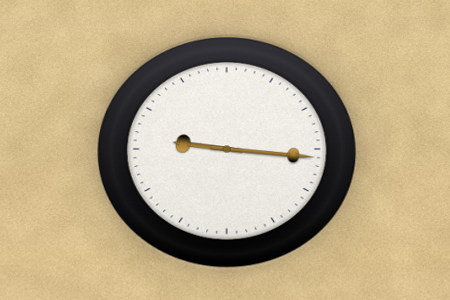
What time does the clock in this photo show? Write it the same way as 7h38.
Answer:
9h16
